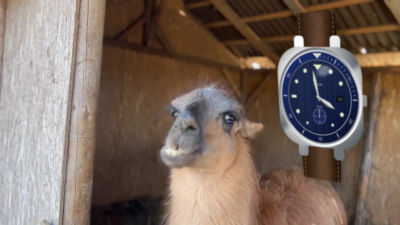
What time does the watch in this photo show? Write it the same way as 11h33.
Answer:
3h58
